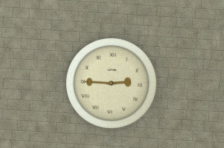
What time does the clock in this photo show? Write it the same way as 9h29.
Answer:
2h45
